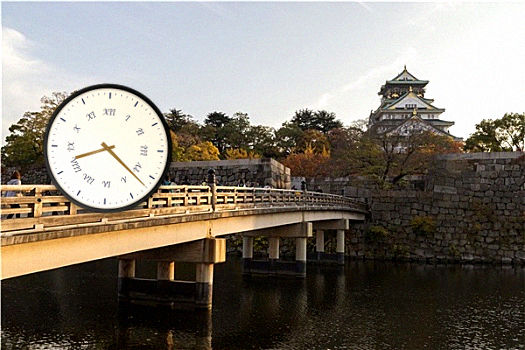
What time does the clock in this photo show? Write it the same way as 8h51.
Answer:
8h22
